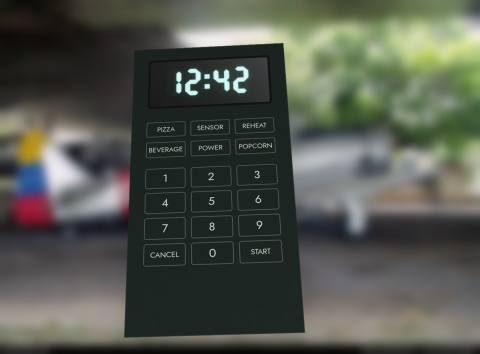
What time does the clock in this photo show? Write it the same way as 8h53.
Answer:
12h42
